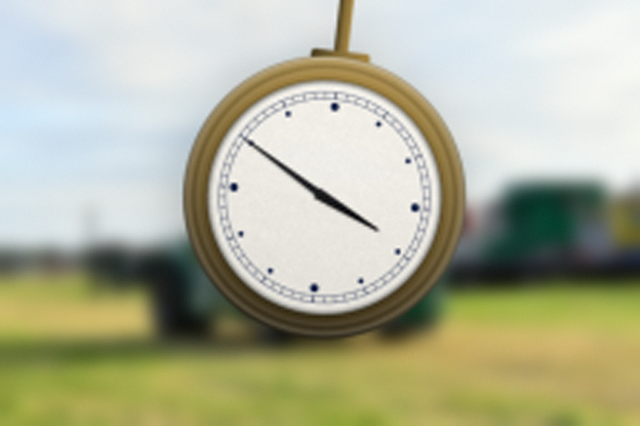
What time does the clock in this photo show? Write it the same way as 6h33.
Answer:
3h50
